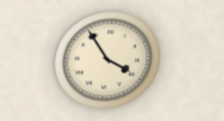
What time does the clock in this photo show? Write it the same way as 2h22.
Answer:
3h54
